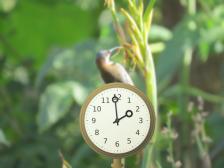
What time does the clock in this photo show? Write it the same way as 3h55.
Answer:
1h59
